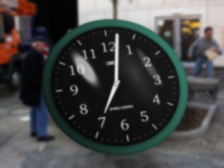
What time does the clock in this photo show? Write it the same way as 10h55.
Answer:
7h02
